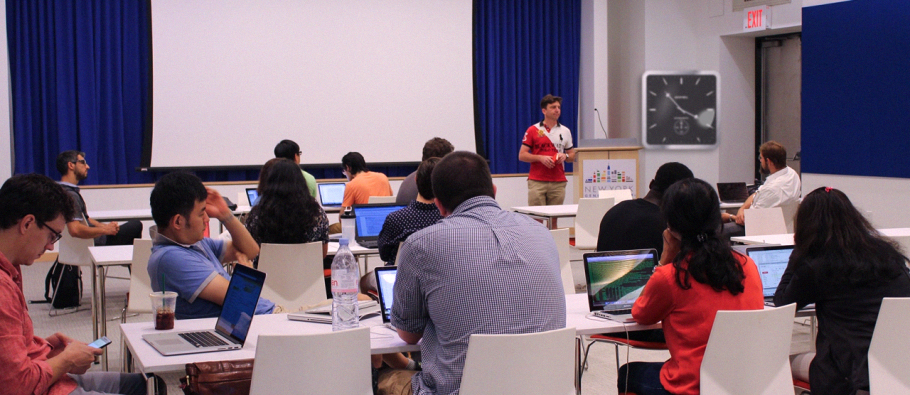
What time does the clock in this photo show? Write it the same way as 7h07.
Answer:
3h53
